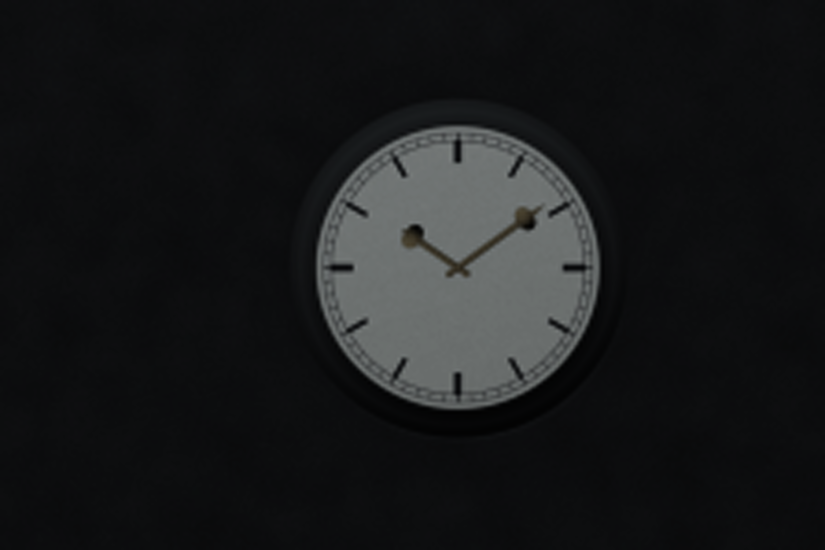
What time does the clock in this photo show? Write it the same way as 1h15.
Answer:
10h09
